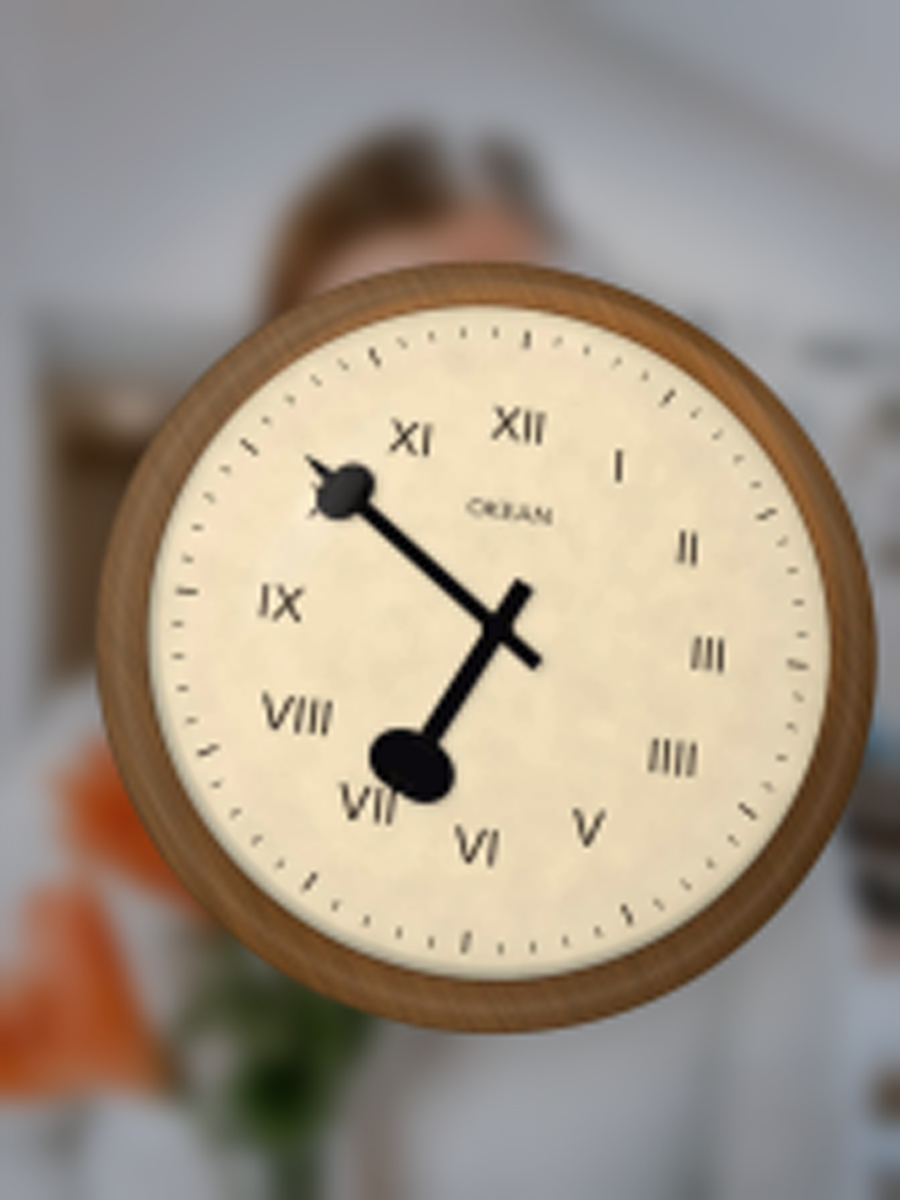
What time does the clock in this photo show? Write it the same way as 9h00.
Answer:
6h51
